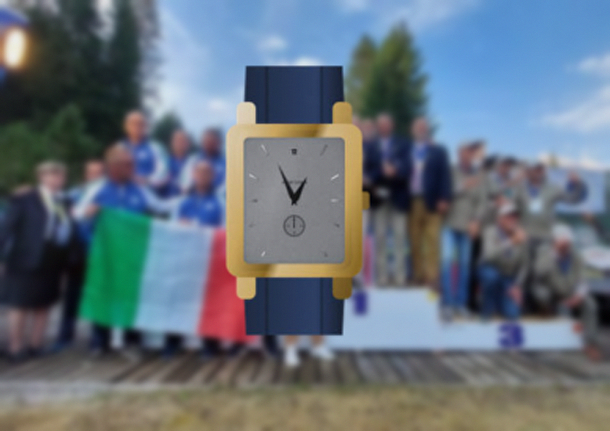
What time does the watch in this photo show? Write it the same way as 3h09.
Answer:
12h56
